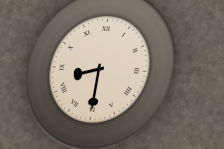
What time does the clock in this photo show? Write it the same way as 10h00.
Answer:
8h30
